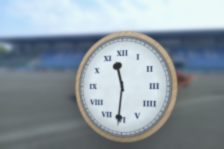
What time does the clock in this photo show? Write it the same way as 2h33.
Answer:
11h31
